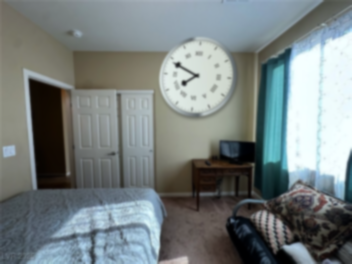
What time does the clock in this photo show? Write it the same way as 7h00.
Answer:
7h49
